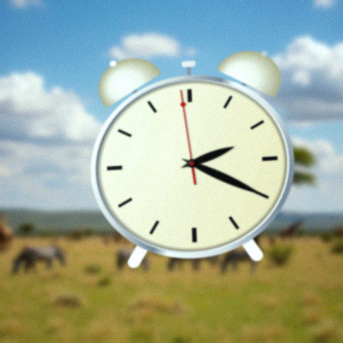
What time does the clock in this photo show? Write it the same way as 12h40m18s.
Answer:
2h19m59s
